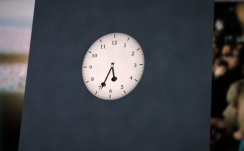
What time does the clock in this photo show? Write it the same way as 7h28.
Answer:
5h34
